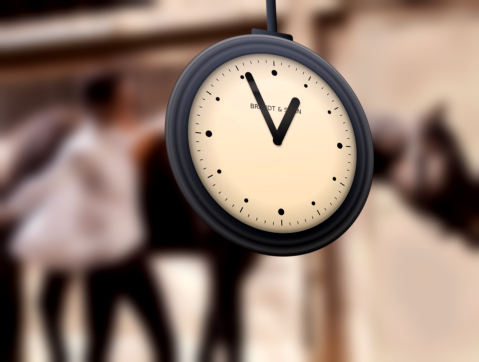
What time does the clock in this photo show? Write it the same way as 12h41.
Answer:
12h56
